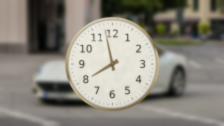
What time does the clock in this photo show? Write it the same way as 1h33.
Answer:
7h58
